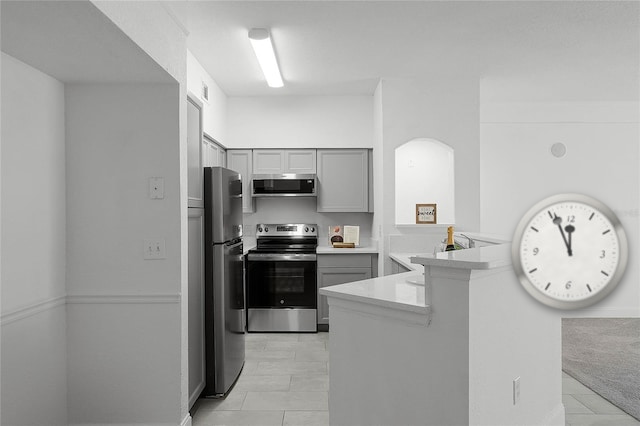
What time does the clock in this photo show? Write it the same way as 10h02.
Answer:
11h56
